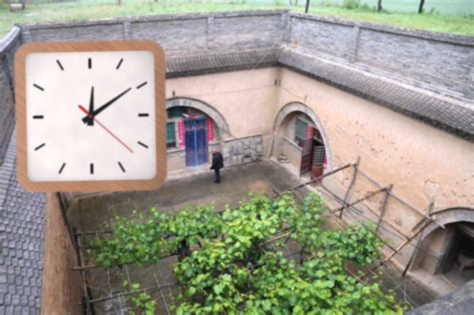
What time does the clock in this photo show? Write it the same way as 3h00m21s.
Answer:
12h09m22s
